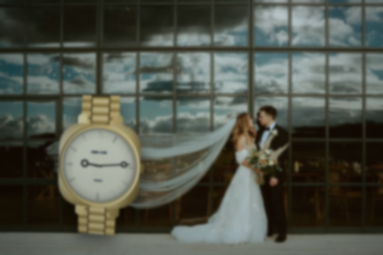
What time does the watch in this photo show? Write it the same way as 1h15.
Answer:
9h14
